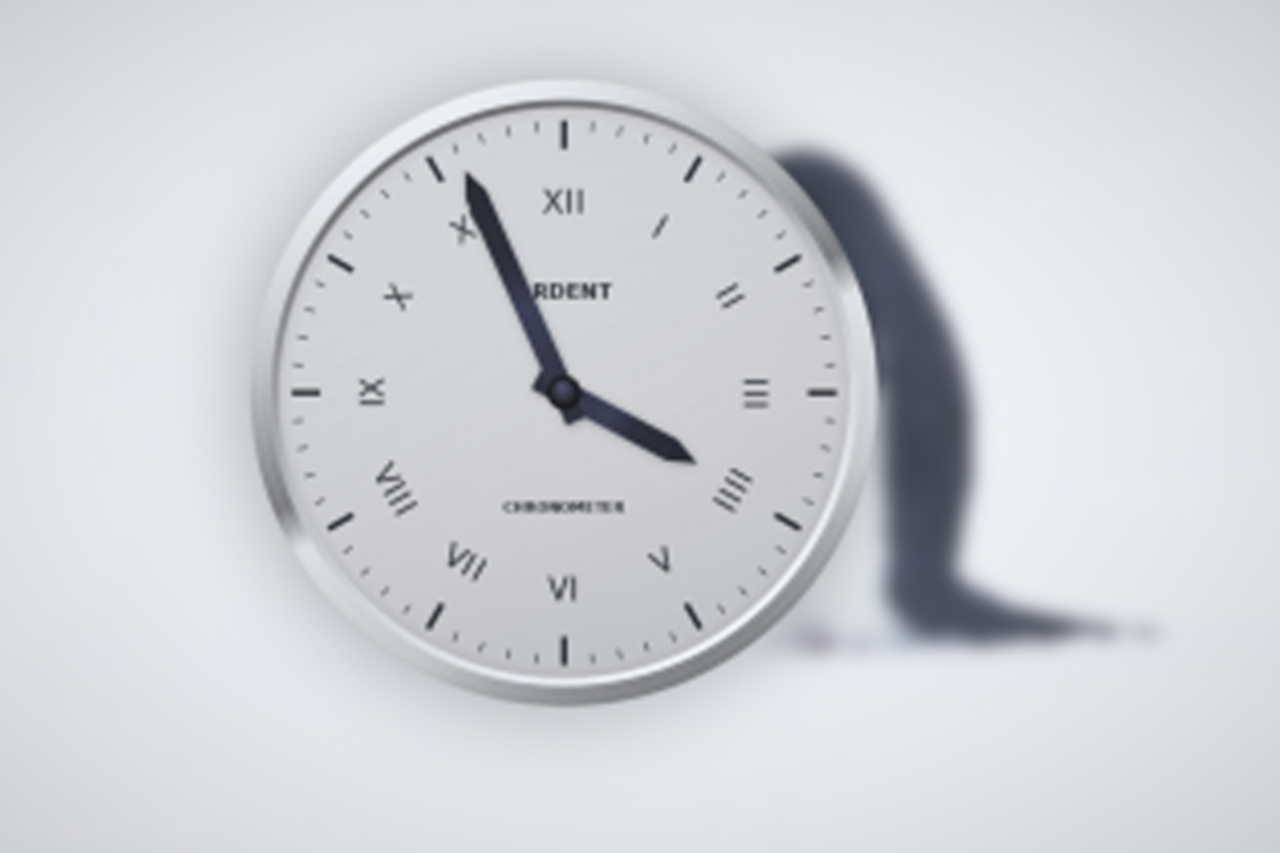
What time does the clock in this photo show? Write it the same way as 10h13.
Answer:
3h56
